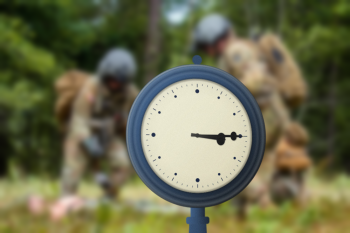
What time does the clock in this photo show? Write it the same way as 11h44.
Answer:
3h15
